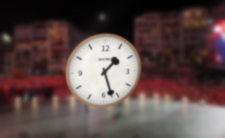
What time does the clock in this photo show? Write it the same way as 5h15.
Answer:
1h27
